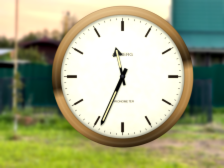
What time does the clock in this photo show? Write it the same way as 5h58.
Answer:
11h34
